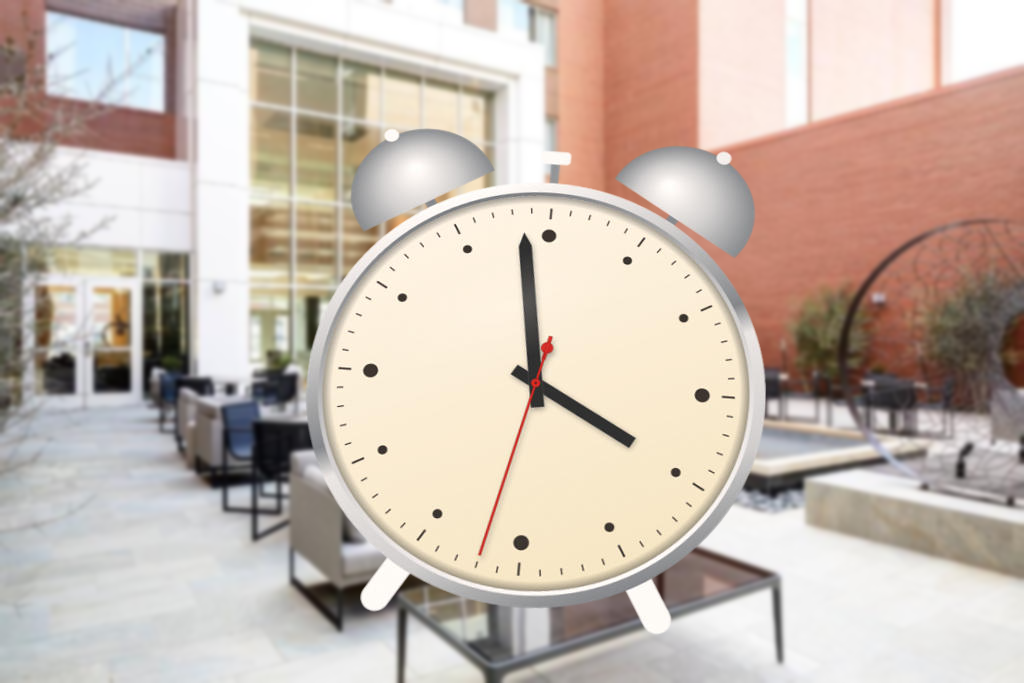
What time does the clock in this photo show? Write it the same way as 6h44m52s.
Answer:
3h58m32s
